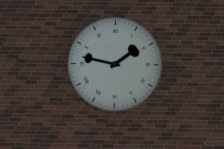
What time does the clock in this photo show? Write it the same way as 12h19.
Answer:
1h47
